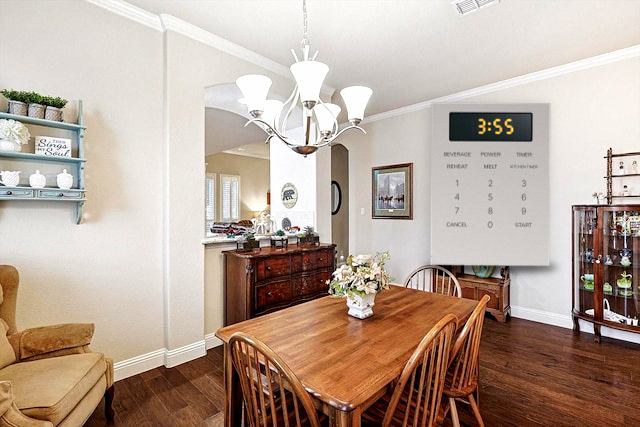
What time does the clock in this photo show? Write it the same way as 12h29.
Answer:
3h55
